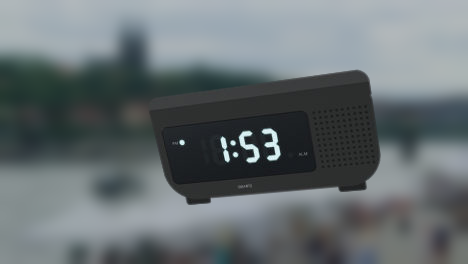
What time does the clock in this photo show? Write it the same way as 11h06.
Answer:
1h53
